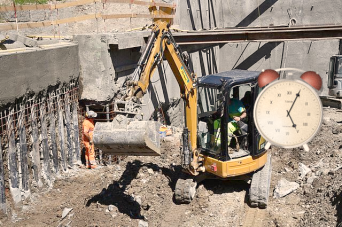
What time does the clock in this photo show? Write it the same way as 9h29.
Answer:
5h04
